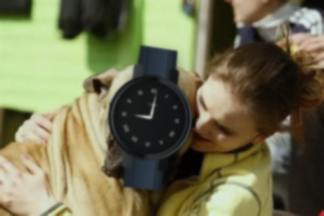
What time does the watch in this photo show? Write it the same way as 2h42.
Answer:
9h01
